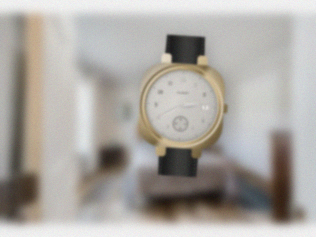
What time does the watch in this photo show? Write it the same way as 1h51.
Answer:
2h40
